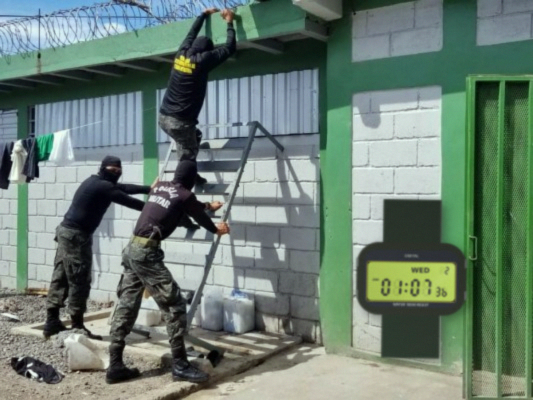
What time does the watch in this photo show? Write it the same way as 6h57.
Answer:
1h07
